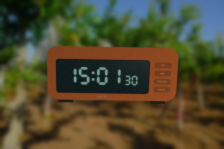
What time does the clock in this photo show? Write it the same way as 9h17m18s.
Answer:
15h01m30s
